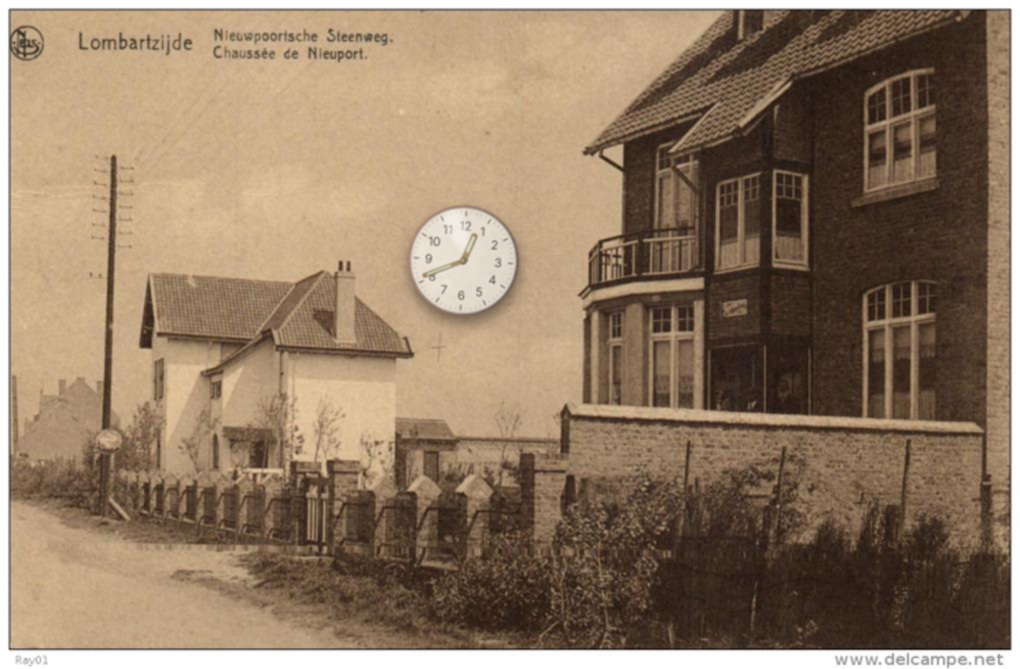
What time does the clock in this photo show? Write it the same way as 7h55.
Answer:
12h41
